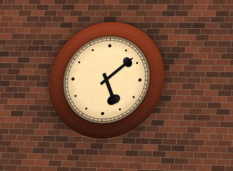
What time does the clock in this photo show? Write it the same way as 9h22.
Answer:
5h08
